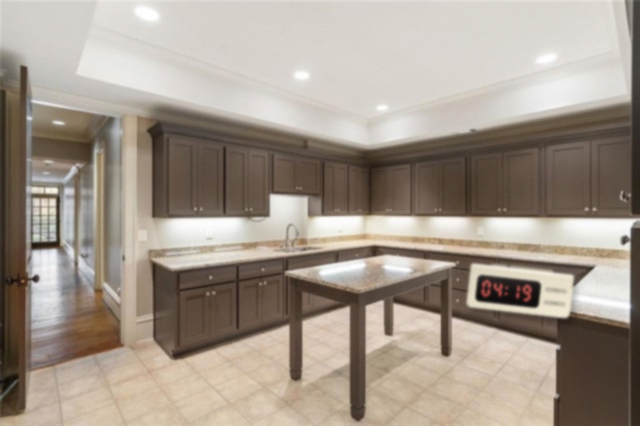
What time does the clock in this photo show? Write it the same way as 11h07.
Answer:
4h19
